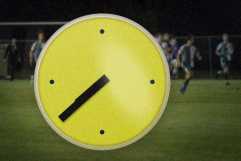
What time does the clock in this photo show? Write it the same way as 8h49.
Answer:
7h38
